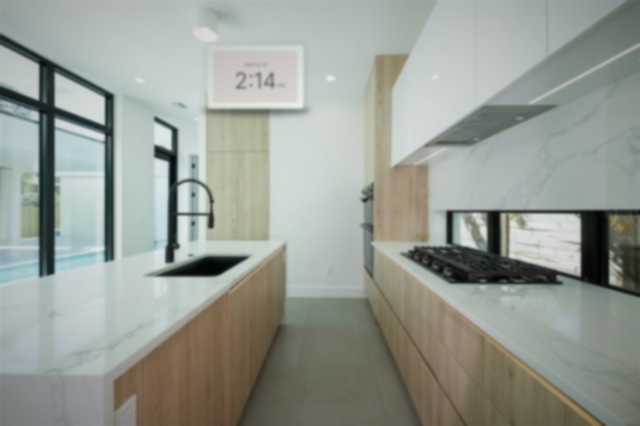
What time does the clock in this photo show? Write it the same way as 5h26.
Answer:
2h14
